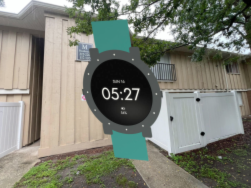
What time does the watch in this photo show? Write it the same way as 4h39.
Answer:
5h27
